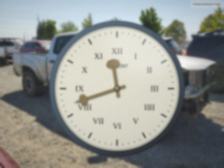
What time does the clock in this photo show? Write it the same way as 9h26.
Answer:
11h42
